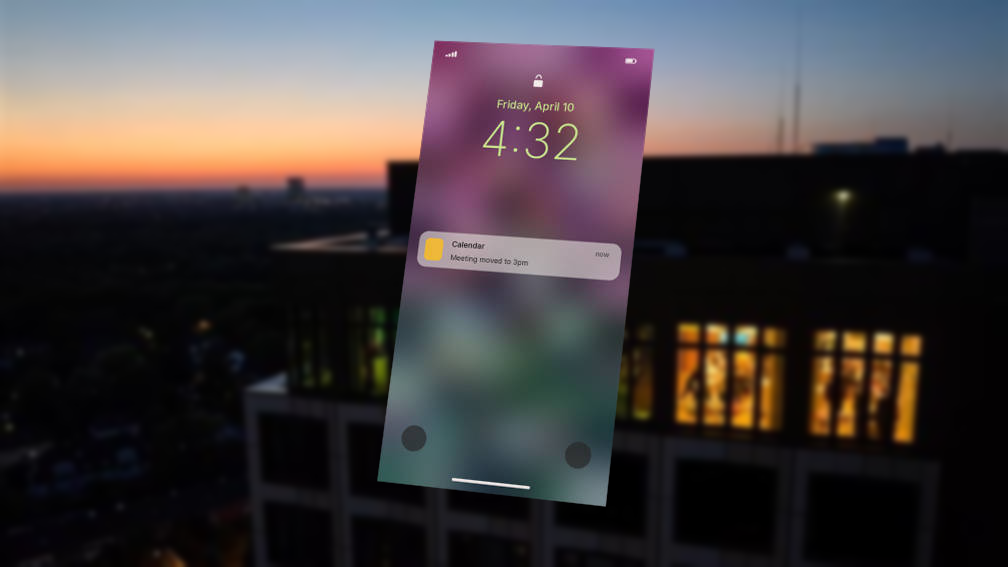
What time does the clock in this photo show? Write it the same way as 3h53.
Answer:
4h32
